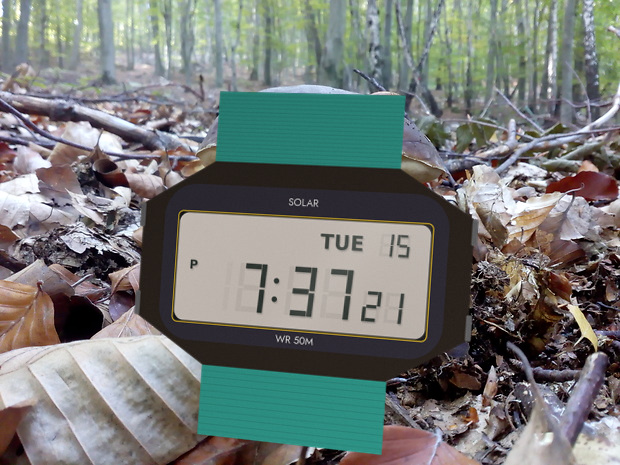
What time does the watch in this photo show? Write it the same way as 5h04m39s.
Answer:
7h37m21s
